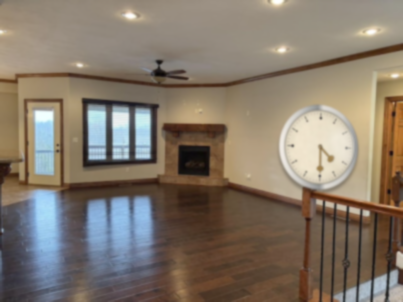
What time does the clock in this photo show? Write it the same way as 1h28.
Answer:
4h30
